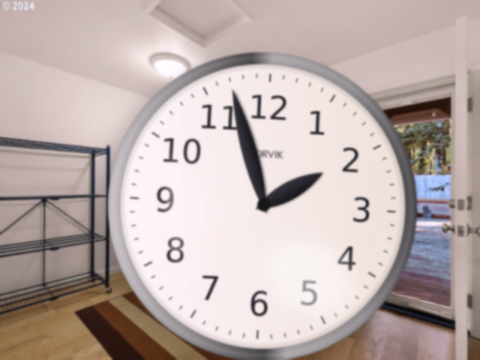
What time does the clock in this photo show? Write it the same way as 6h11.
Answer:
1h57
